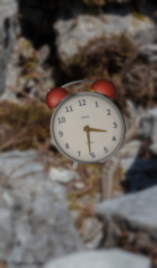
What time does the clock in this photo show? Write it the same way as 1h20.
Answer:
3h31
